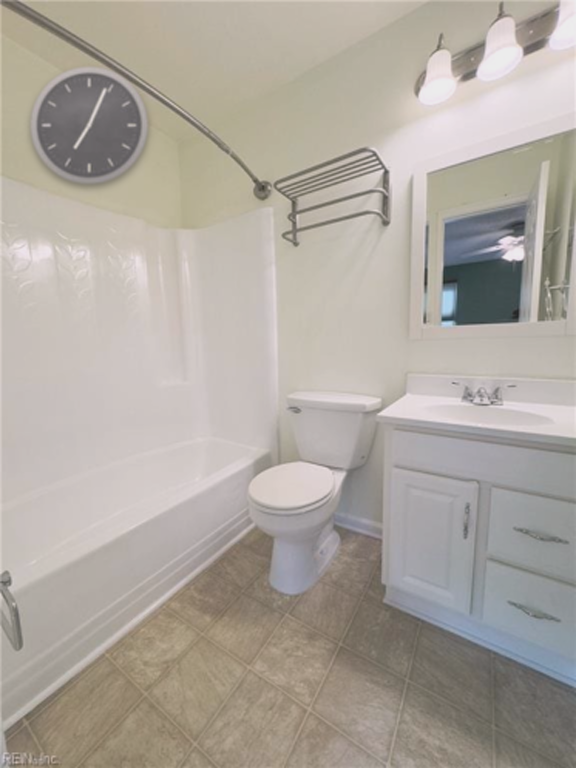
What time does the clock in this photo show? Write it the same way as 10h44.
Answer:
7h04
